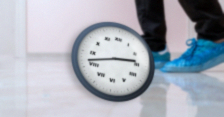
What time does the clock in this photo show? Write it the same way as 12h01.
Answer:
2h42
